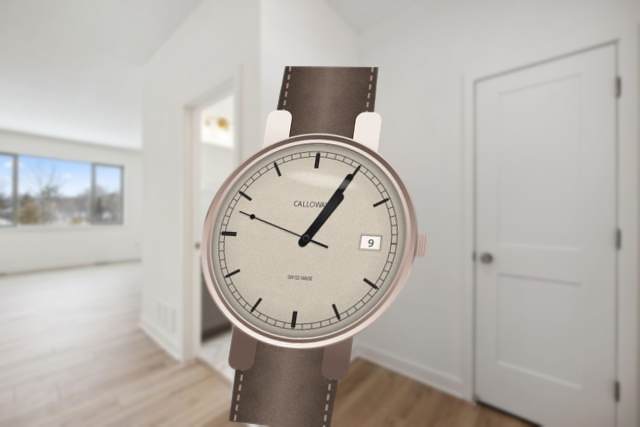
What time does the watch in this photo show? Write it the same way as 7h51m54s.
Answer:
1h04m48s
